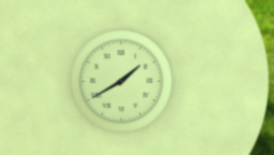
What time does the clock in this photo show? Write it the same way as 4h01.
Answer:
1h40
